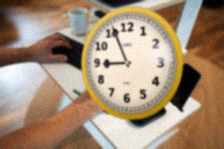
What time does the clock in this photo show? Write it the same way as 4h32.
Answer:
8h56
